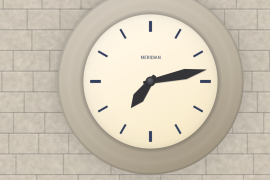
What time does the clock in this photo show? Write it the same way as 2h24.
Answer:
7h13
